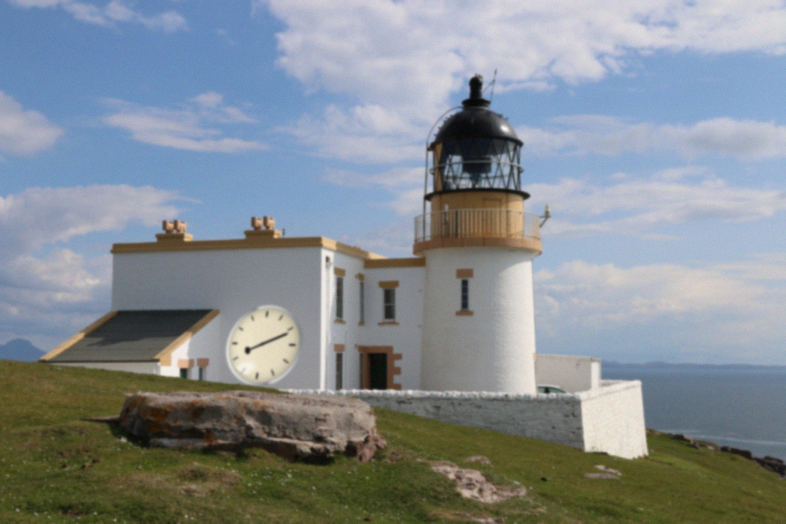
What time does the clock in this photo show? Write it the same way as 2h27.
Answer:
8h11
